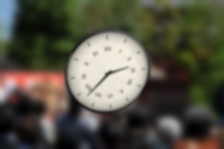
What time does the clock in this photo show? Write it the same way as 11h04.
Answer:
2h38
